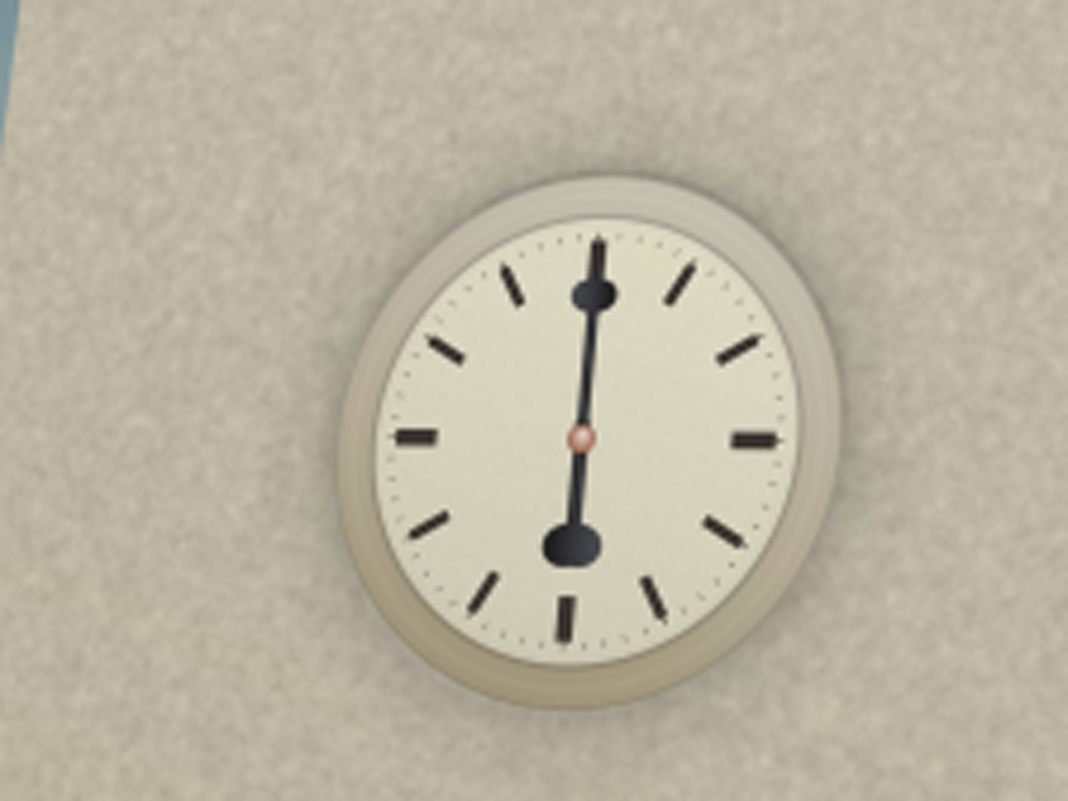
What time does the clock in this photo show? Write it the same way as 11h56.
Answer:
6h00
